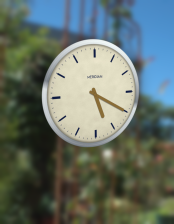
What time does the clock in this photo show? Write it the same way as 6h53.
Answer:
5h20
